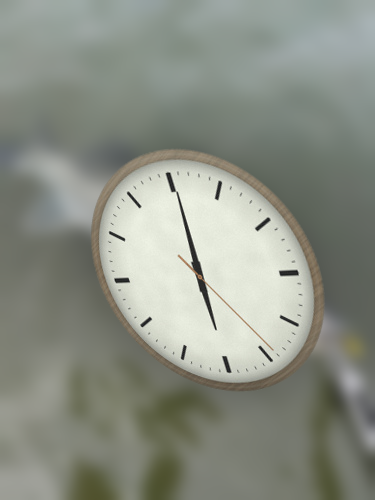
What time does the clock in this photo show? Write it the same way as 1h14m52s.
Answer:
6h00m24s
